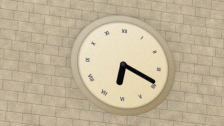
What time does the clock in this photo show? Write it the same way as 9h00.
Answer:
6h19
